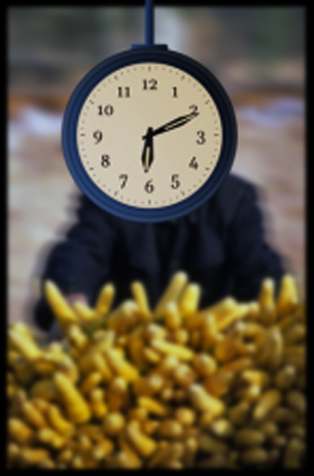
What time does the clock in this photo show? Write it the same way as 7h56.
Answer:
6h11
